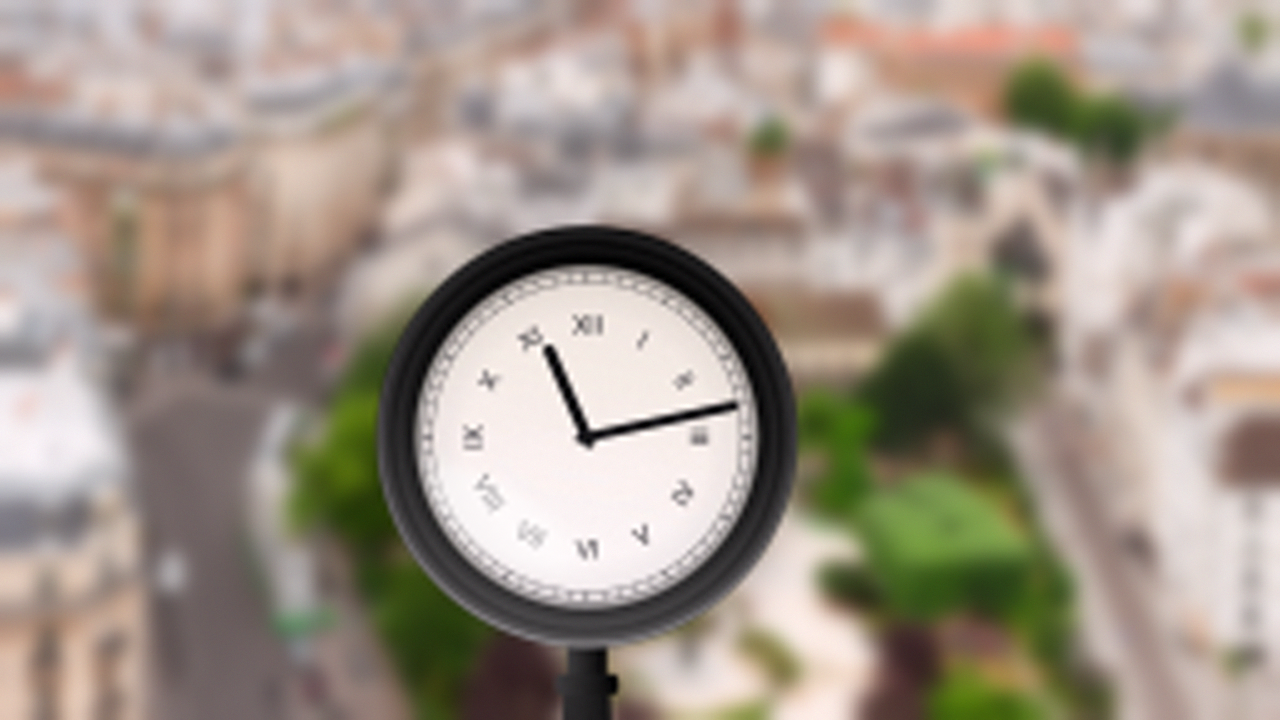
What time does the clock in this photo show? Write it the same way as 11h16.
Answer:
11h13
